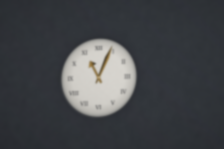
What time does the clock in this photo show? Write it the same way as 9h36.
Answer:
11h04
